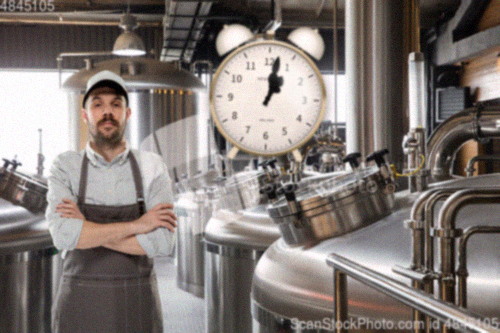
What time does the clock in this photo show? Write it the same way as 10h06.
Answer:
1h02
